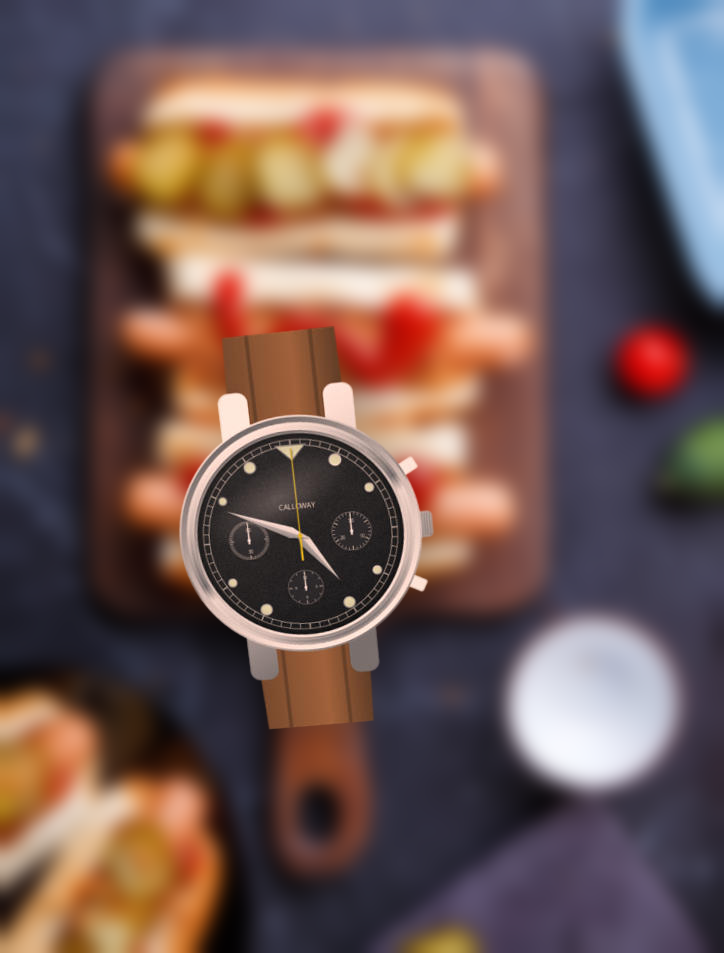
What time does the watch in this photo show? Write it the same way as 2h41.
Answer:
4h49
